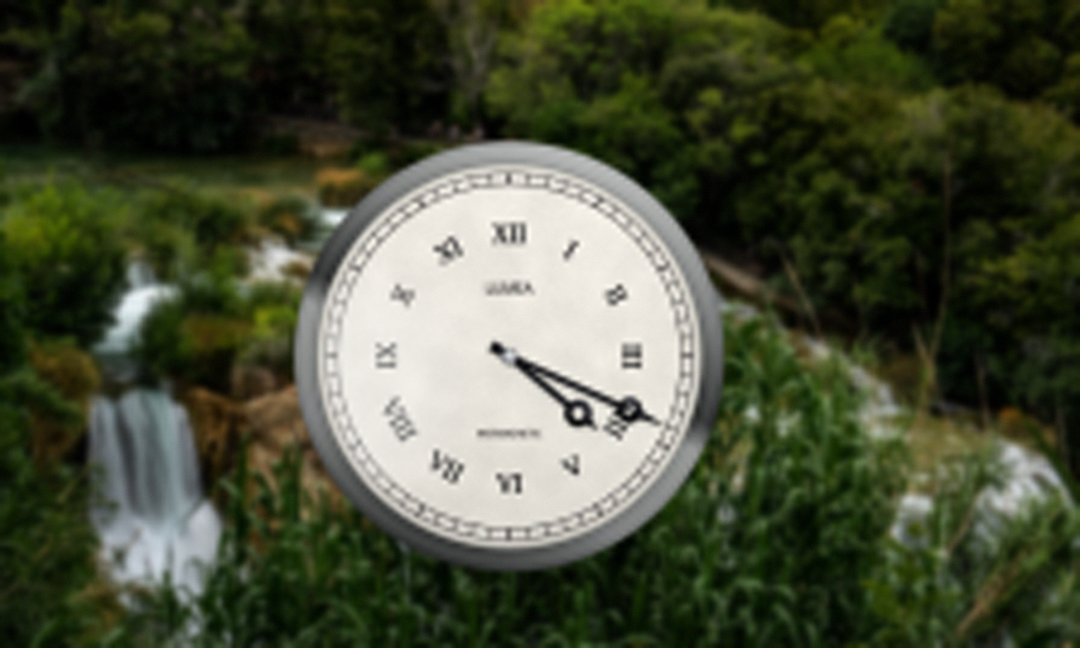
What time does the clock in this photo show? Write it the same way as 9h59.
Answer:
4h19
